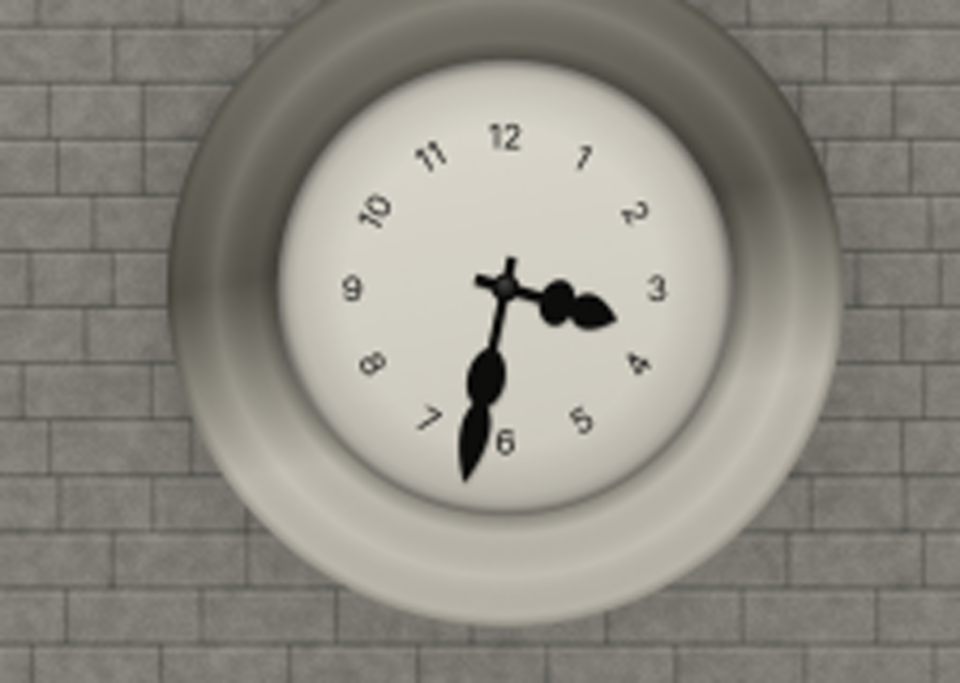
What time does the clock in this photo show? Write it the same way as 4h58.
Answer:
3h32
